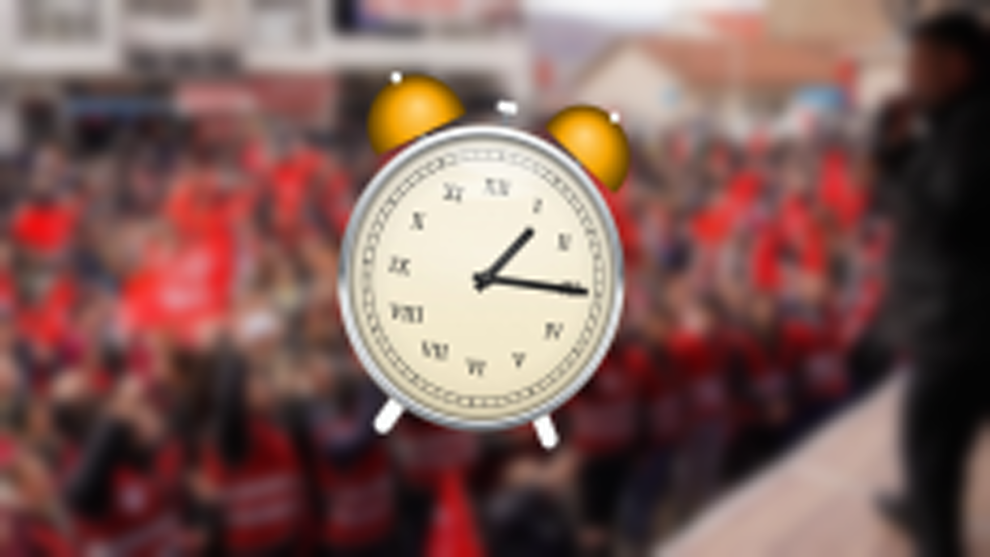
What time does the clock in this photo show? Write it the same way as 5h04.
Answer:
1h15
